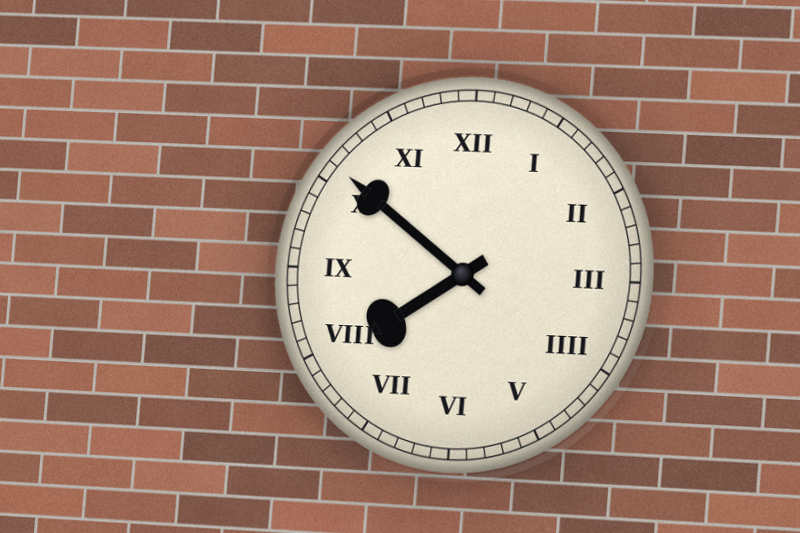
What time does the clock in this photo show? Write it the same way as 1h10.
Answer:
7h51
